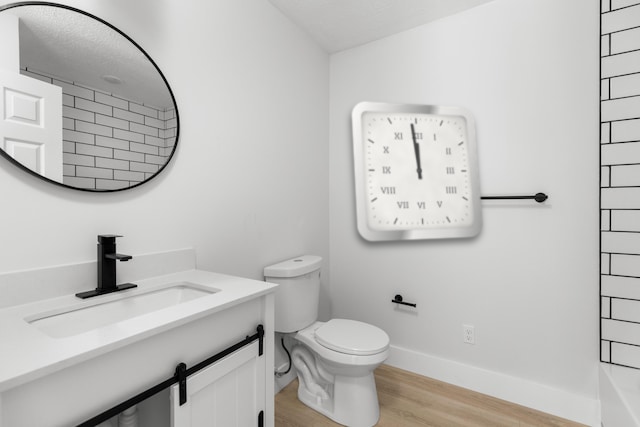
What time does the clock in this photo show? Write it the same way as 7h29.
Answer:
11h59
